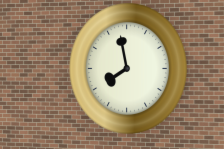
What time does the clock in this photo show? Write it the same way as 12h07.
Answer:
7h58
